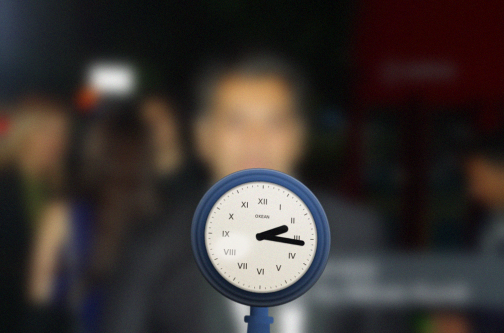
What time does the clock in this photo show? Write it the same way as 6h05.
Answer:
2h16
